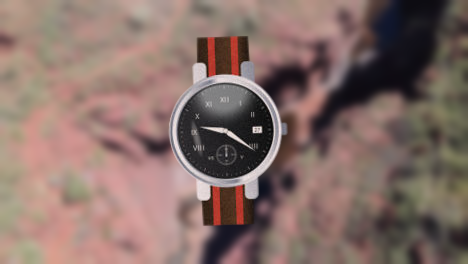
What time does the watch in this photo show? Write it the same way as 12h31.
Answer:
9h21
